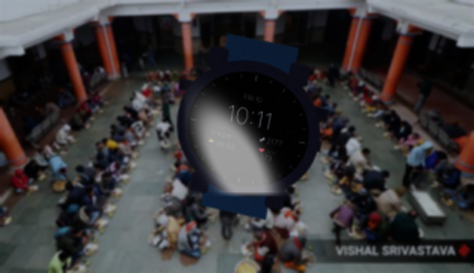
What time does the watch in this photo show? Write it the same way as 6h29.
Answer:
10h11
